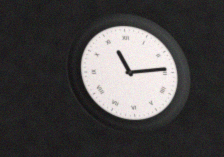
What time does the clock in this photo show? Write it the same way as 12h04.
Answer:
11h14
